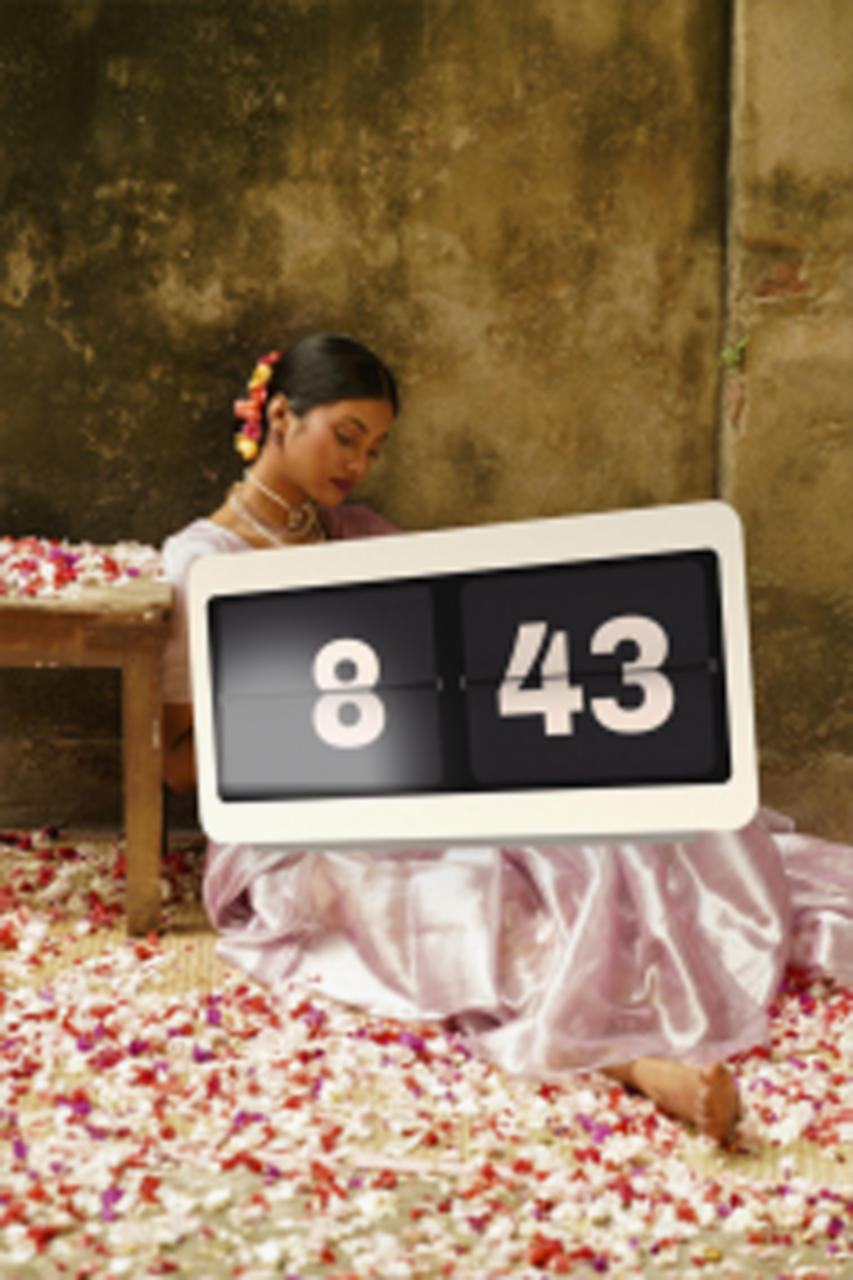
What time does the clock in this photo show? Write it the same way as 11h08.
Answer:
8h43
